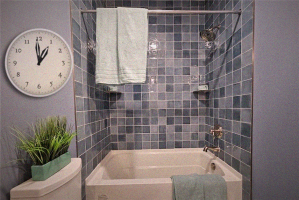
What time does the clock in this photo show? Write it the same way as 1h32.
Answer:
12h59
